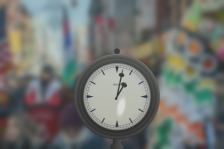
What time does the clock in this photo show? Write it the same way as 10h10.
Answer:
1h02
